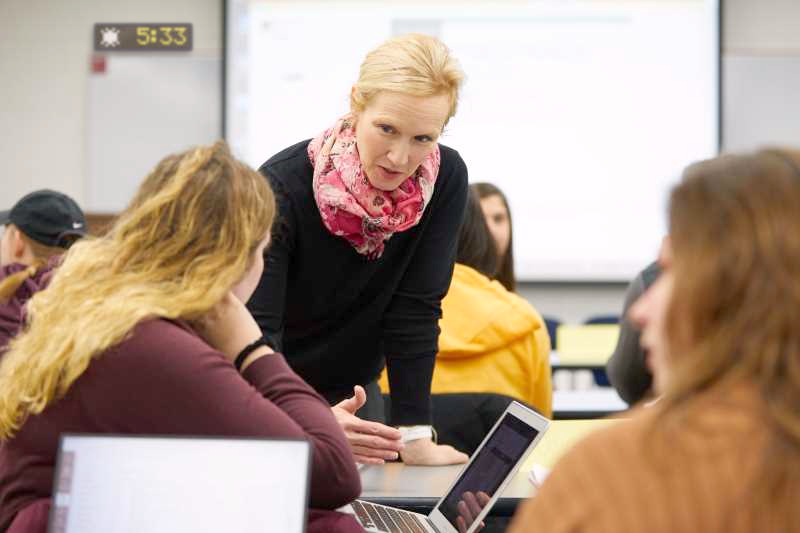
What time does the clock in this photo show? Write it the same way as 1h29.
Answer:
5h33
